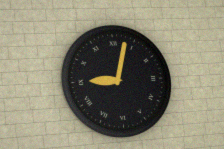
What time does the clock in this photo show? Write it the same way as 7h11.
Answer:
9h03
